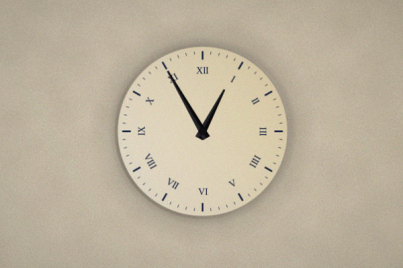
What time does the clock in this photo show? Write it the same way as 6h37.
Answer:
12h55
